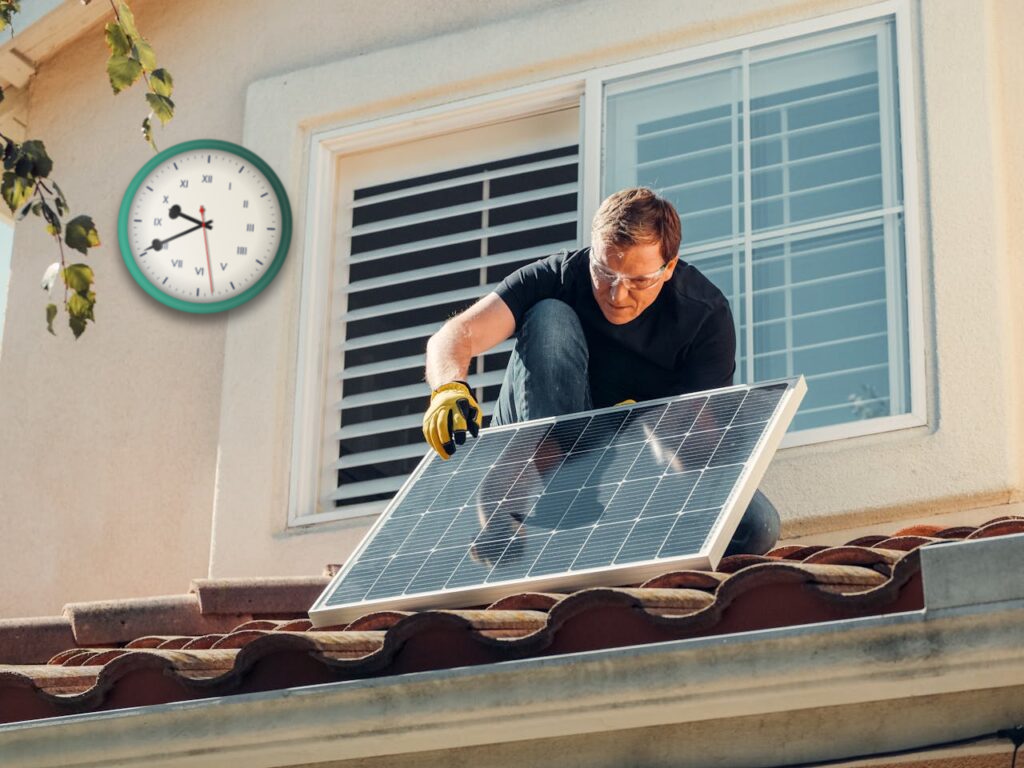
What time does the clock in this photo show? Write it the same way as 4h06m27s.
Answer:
9h40m28s
